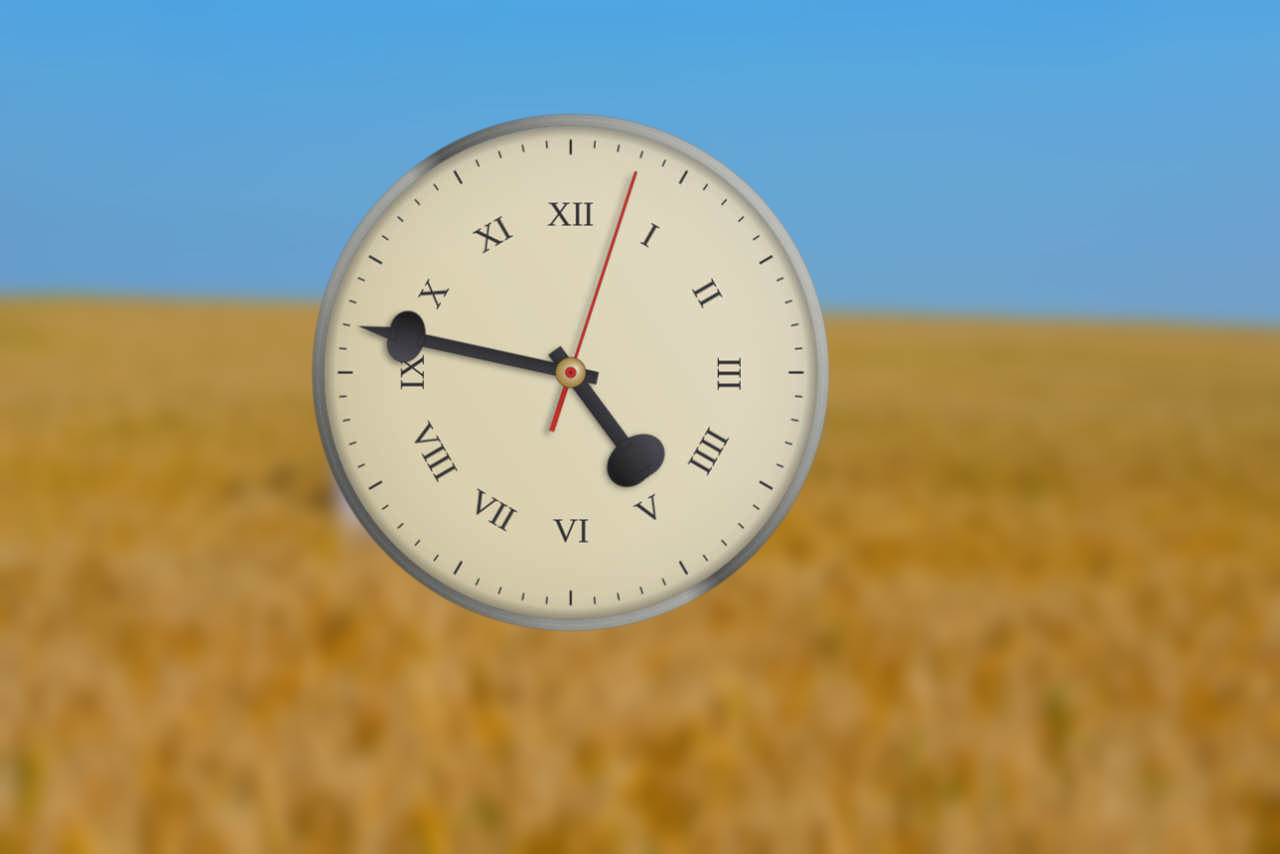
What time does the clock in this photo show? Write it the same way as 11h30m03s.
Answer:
4h47m03s
